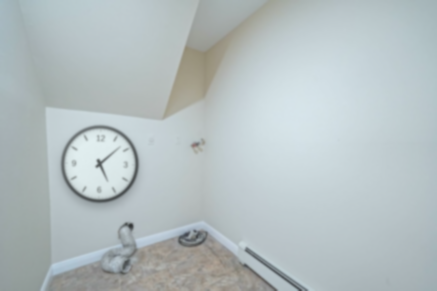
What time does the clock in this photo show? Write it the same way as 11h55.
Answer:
5h08
